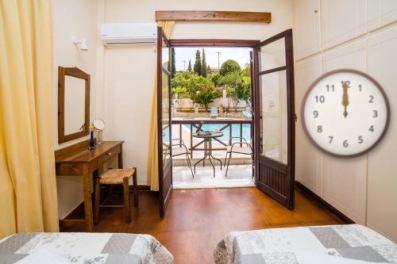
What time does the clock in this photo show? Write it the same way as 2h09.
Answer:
12h00
